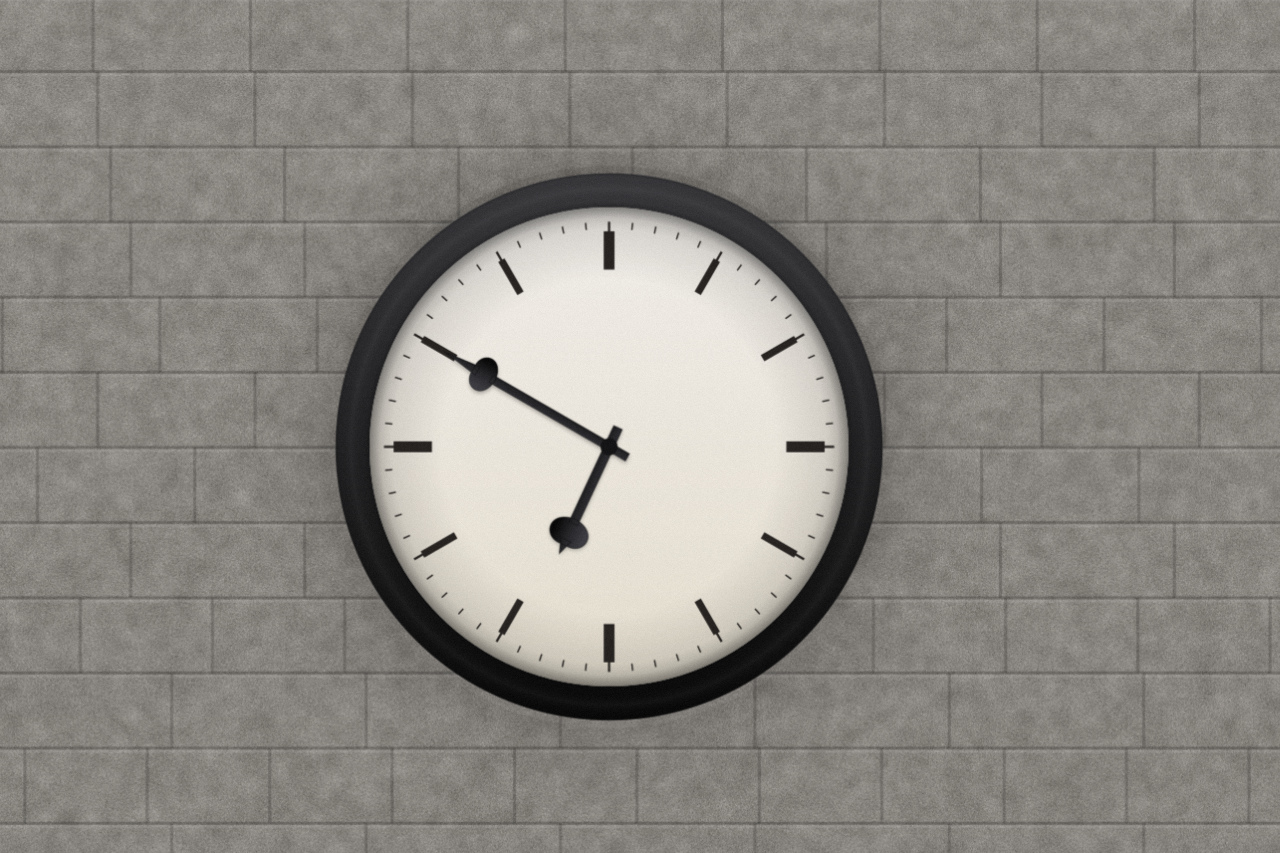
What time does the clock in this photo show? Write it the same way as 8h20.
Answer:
6h50
